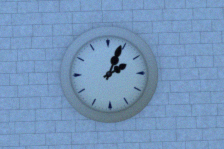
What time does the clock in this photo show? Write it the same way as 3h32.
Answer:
2h04
